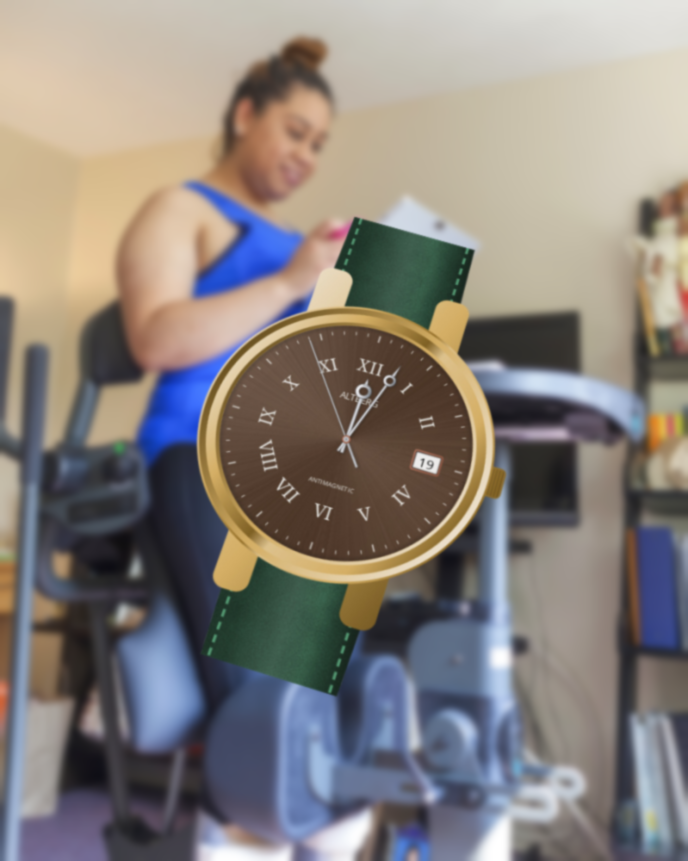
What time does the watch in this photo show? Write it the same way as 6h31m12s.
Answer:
12h02m54s
